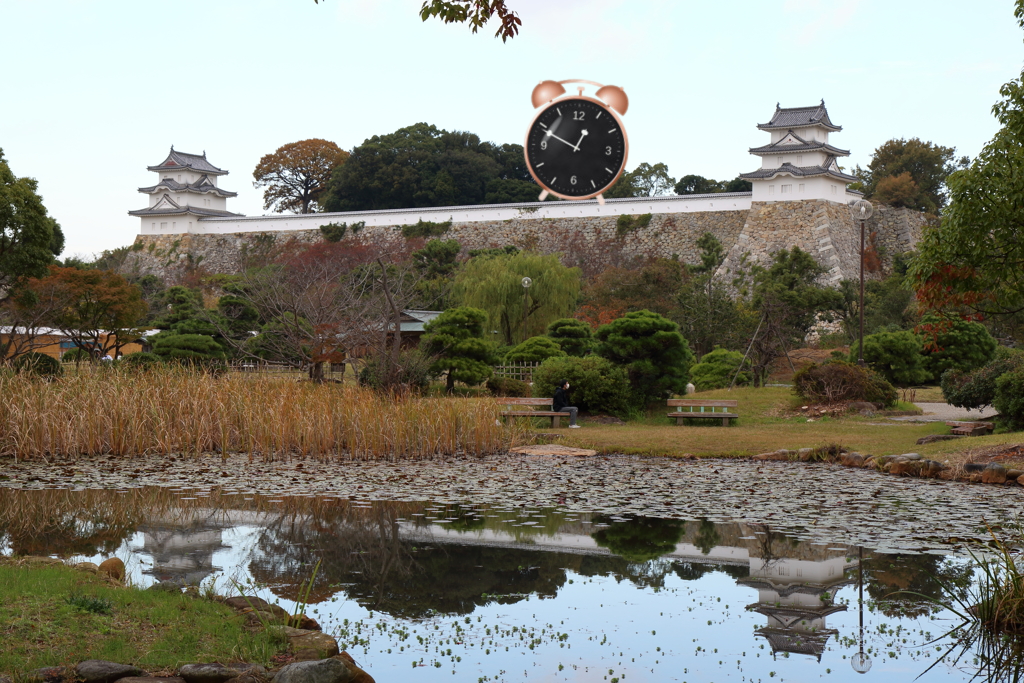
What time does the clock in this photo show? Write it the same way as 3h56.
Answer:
12h49
